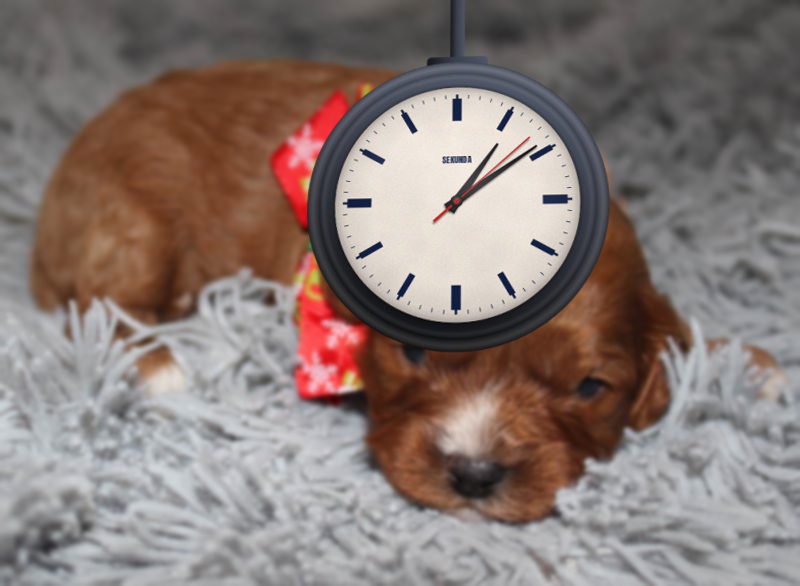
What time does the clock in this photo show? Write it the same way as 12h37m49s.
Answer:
1h09m08s
